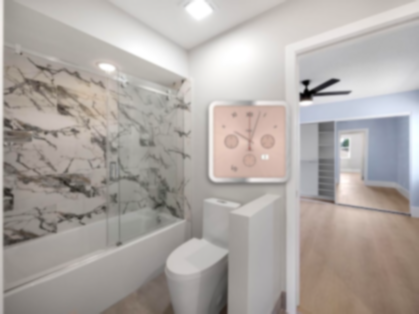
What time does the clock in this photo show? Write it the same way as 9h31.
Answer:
10h03
